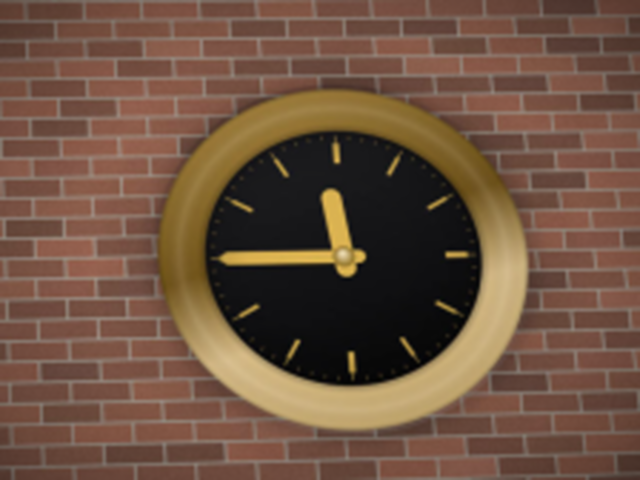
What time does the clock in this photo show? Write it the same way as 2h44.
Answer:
11h45
